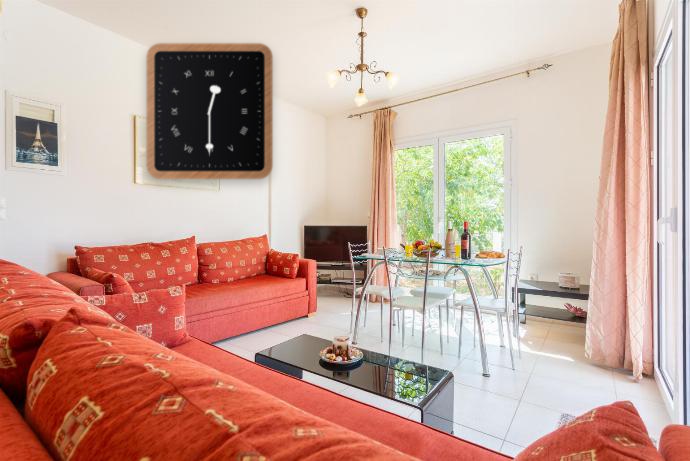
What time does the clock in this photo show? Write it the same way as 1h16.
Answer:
12h30
